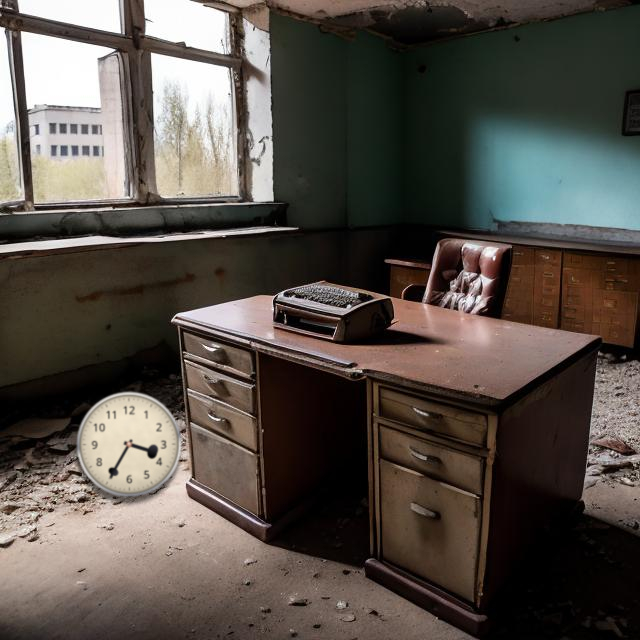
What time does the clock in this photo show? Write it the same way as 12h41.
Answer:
3h35
